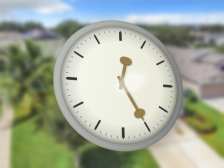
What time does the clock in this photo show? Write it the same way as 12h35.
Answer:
12h25
